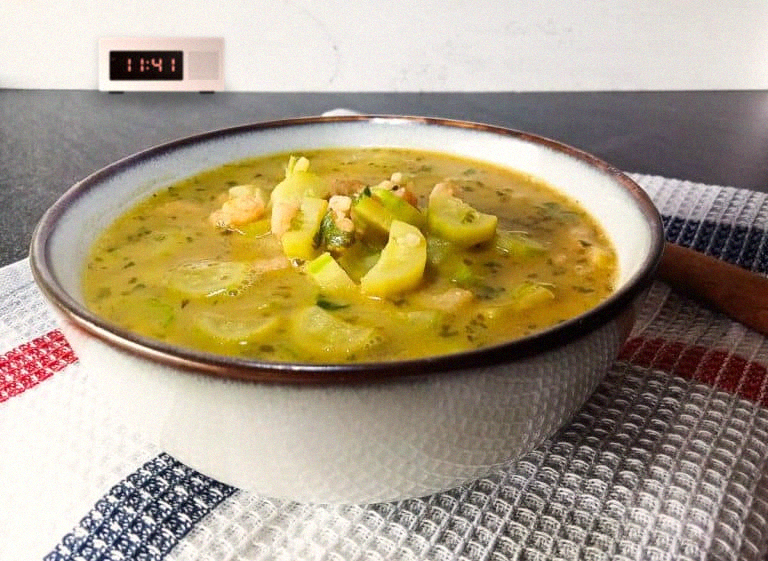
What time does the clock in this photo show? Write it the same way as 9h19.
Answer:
11h41
